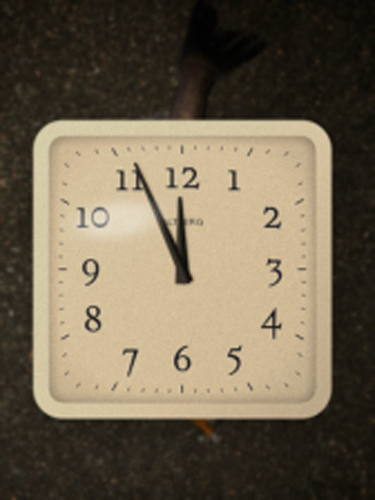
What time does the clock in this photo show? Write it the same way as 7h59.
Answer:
11h56
